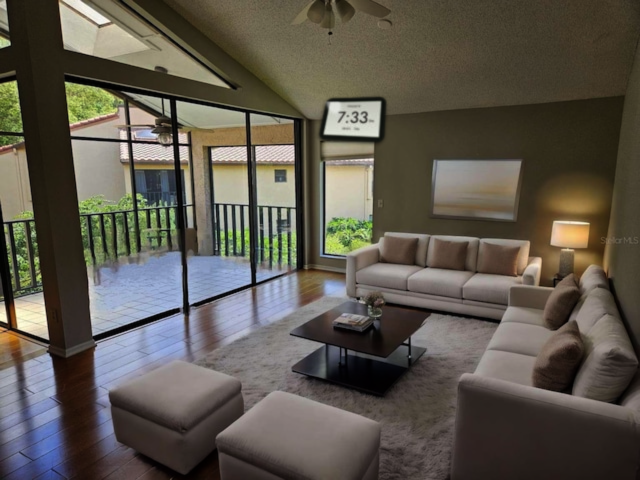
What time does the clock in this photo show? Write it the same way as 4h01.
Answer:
7h33
